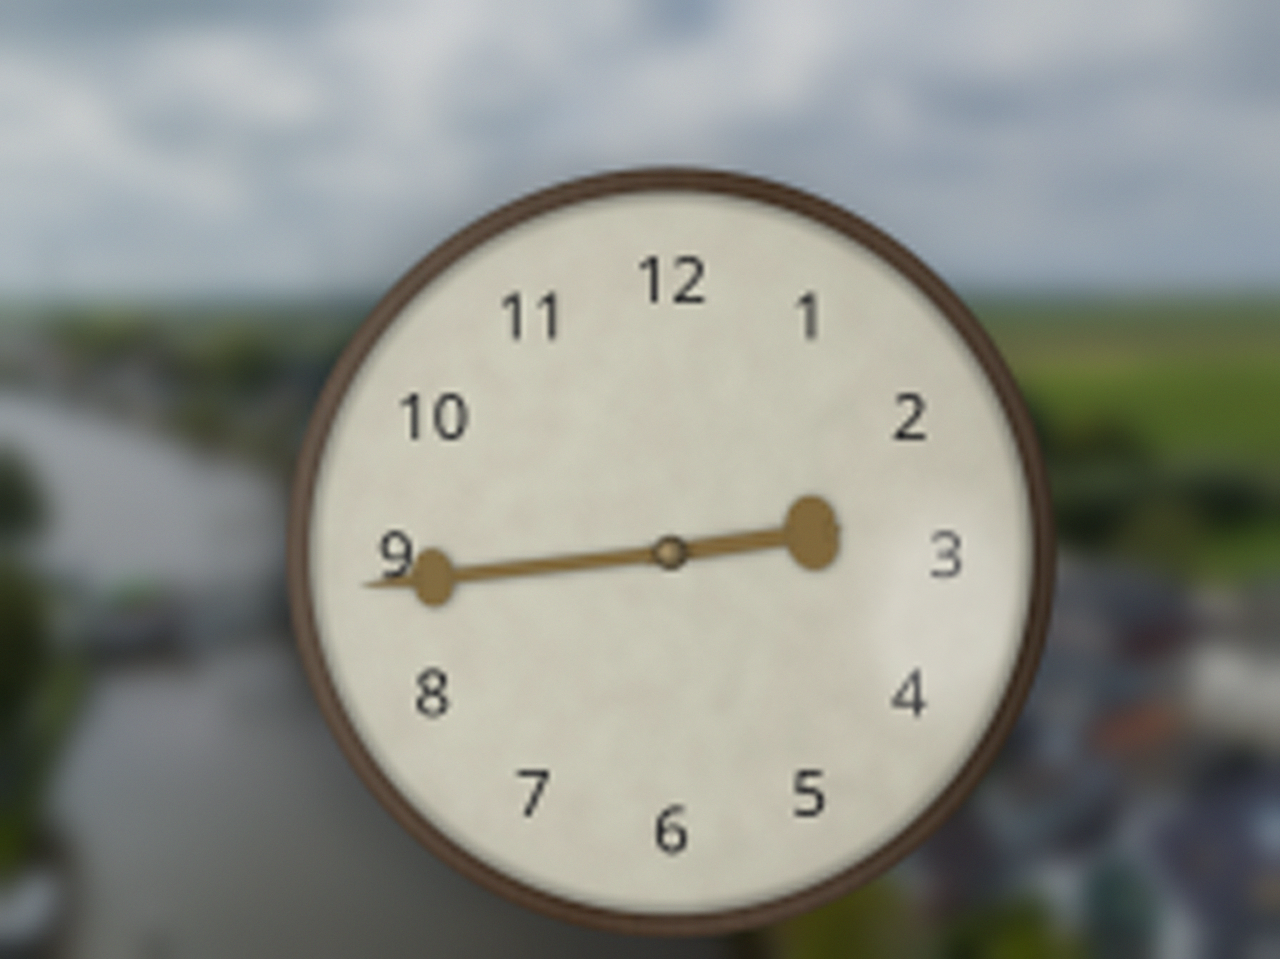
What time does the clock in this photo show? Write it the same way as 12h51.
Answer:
2h44
